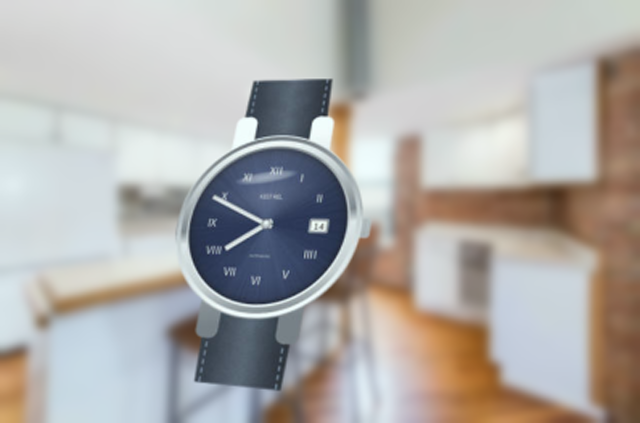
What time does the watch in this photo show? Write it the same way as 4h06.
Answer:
7h49
